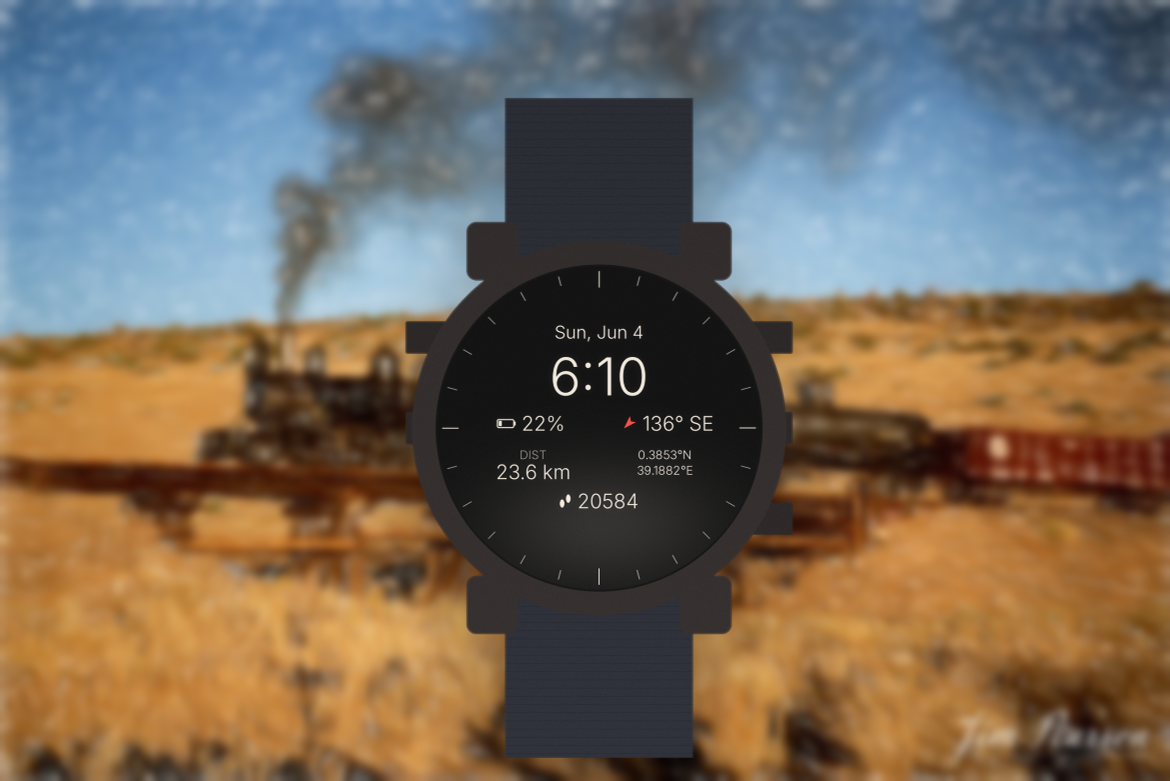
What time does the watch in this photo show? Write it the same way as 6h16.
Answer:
6h10
